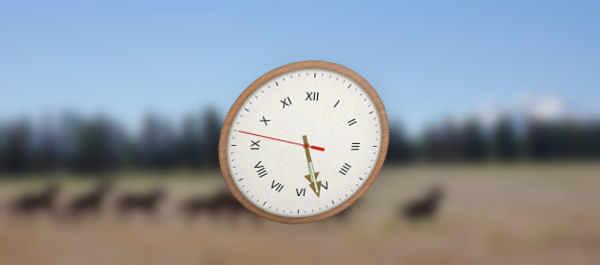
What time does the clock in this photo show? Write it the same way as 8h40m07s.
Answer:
5h26m47s
